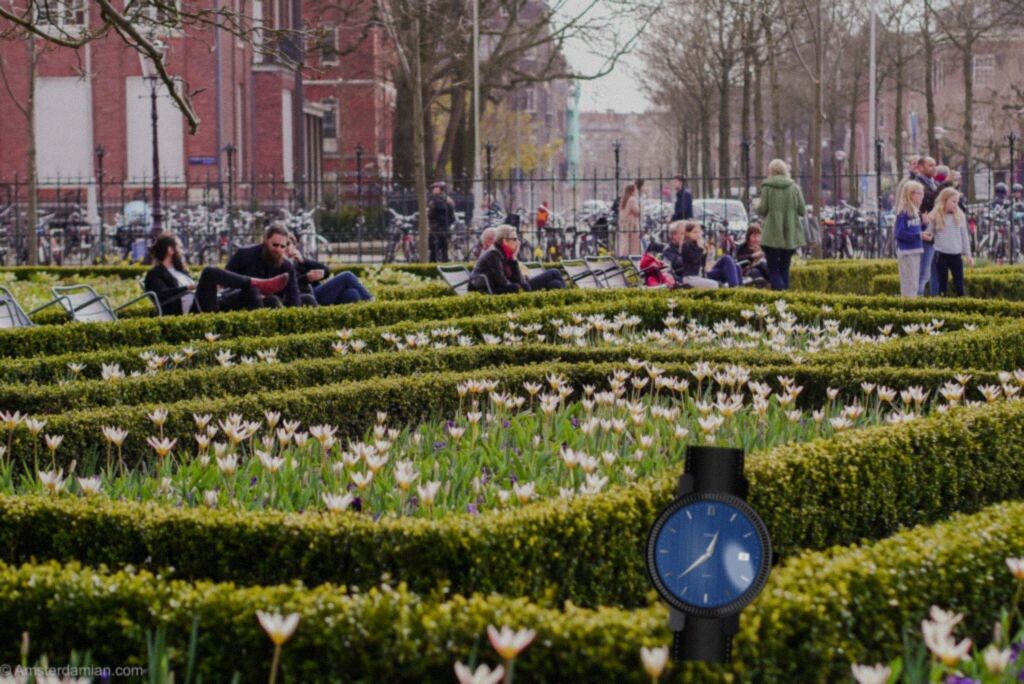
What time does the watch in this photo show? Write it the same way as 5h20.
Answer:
12h38
